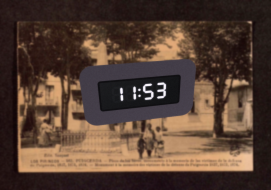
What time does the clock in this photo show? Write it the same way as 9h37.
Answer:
11h53
